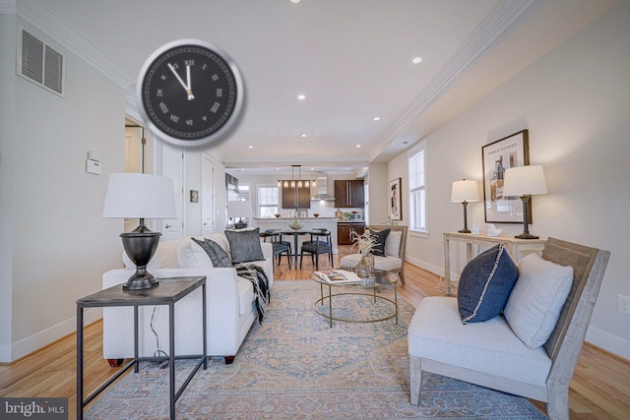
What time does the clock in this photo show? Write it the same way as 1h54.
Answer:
11h54
